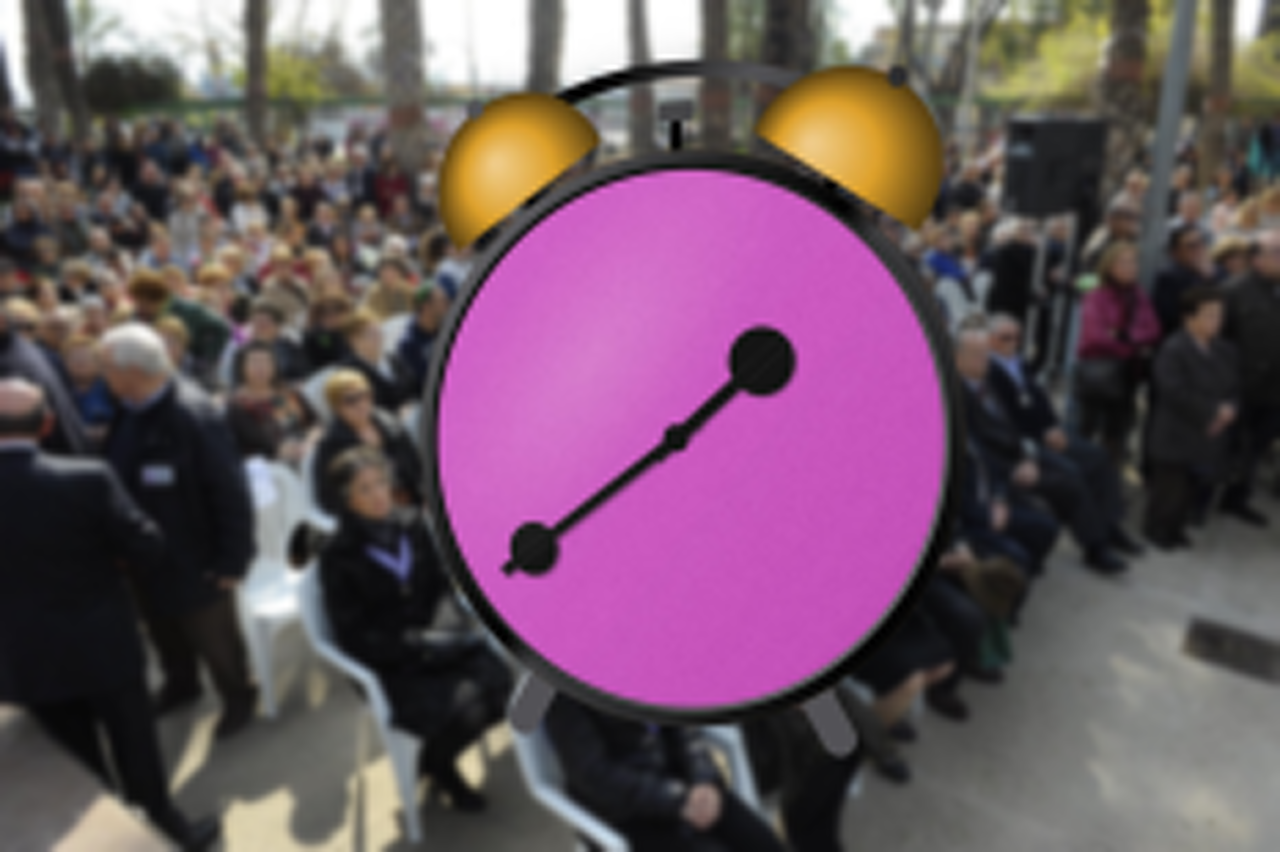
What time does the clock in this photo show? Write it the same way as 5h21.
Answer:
1h39
